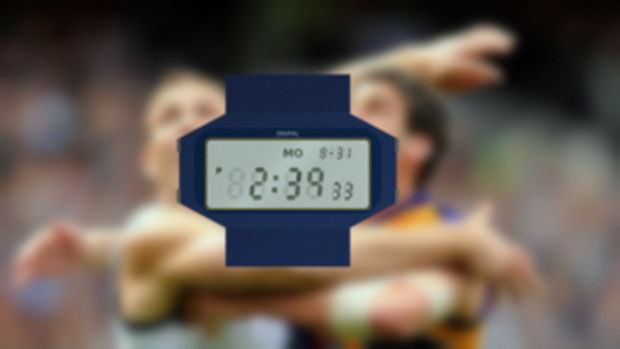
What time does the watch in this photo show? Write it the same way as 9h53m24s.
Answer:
2h39m33s
